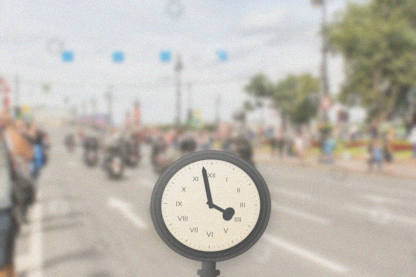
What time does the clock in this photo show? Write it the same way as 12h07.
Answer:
3h58
